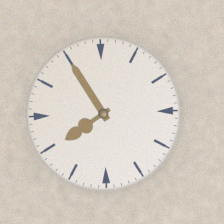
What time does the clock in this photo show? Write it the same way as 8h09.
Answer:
7h55
